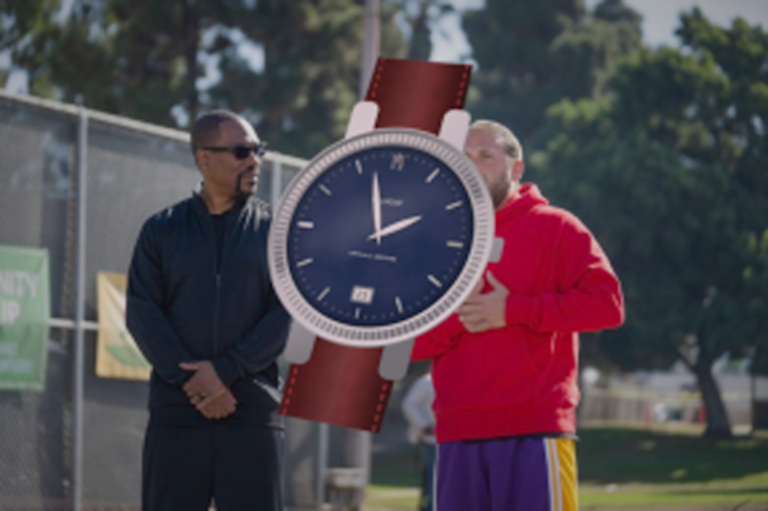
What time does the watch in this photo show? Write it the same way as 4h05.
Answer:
1h57
